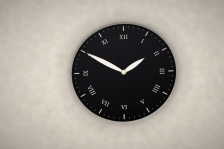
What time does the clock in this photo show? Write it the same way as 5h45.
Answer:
1h50
